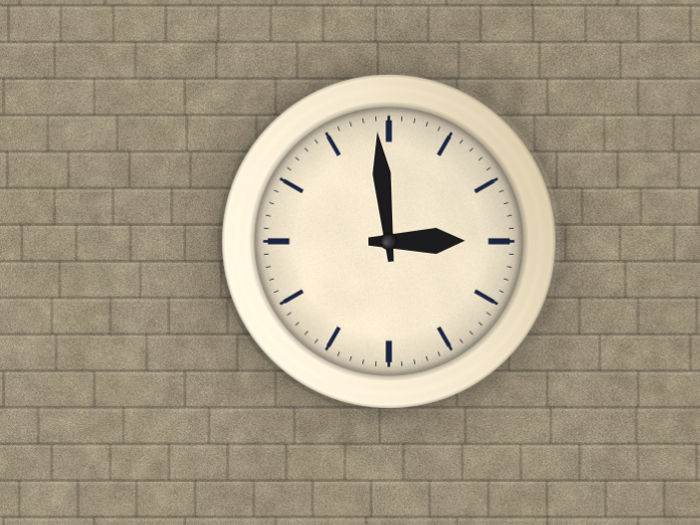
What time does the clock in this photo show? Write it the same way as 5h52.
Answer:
2h59
